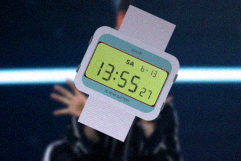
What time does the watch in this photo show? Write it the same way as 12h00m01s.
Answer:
13h55m27s
